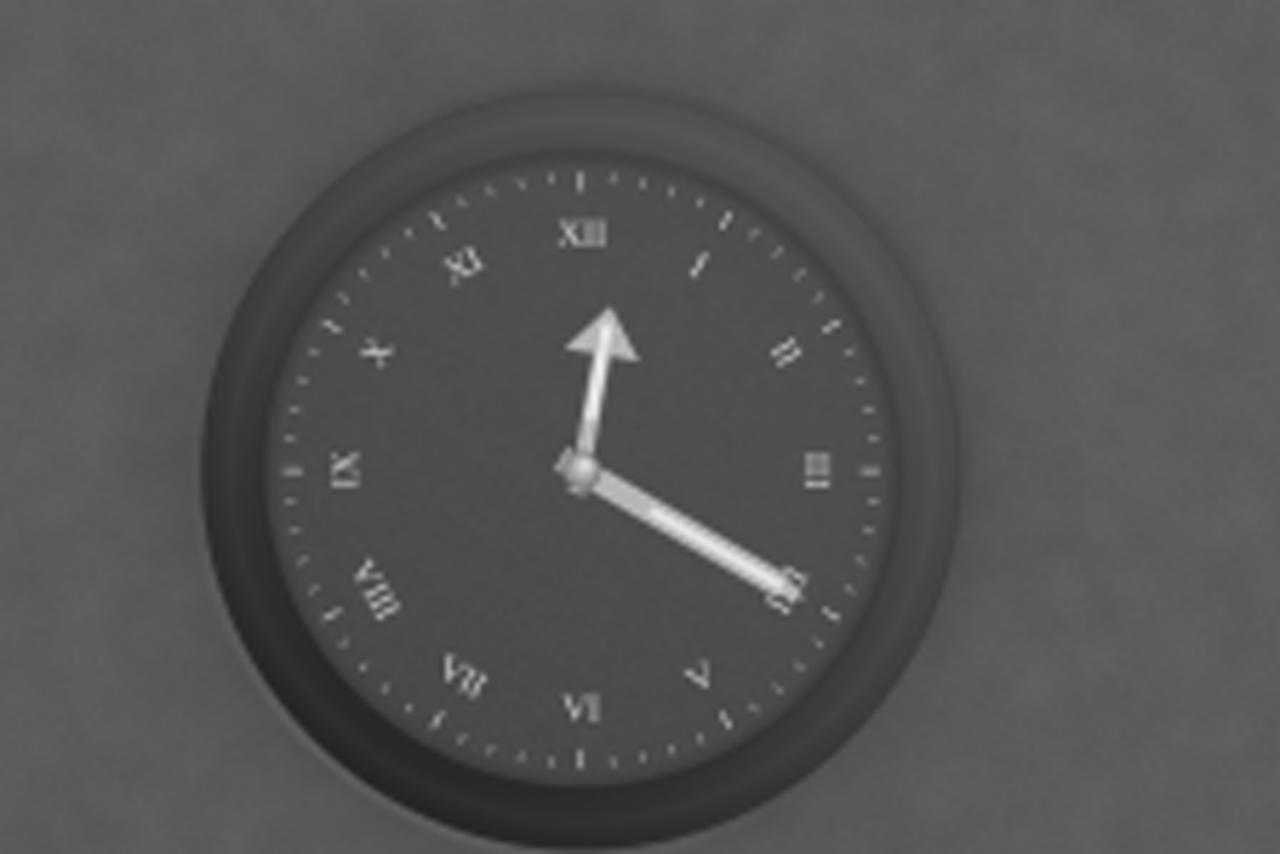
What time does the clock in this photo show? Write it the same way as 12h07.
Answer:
12h20
